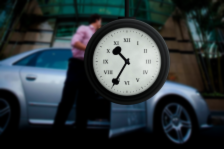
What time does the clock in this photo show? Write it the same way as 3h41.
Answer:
10h35
